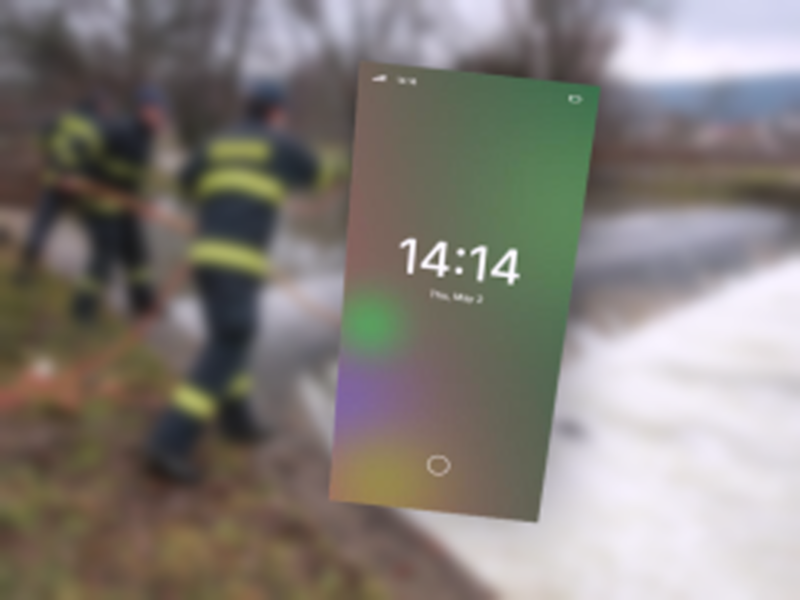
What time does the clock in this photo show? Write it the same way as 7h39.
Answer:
14h14
